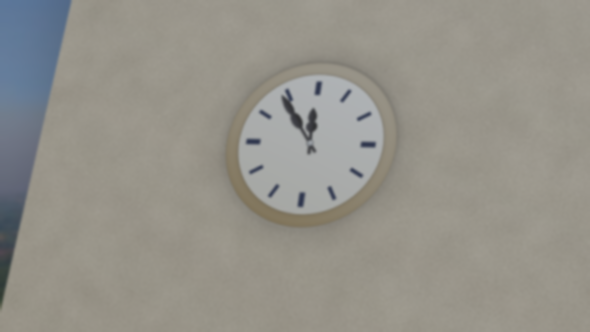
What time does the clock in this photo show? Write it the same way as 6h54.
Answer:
11h54
